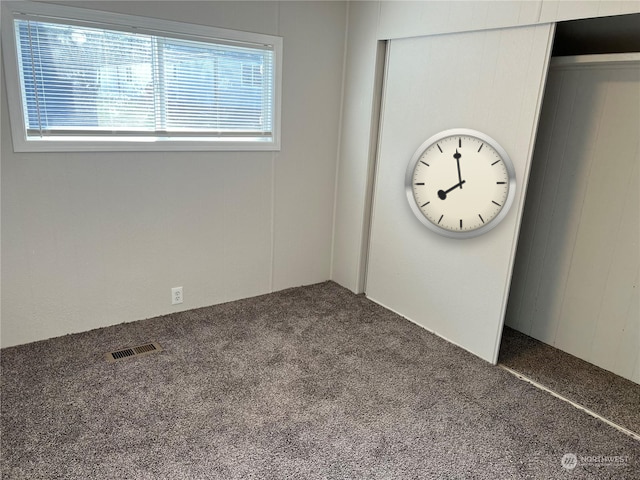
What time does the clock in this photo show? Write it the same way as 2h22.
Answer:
7h59
